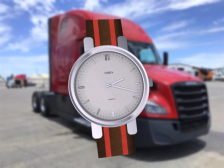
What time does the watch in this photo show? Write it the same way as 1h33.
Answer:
2h18
